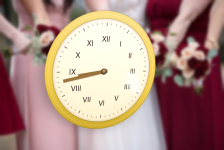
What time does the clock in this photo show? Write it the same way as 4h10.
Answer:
8h43
